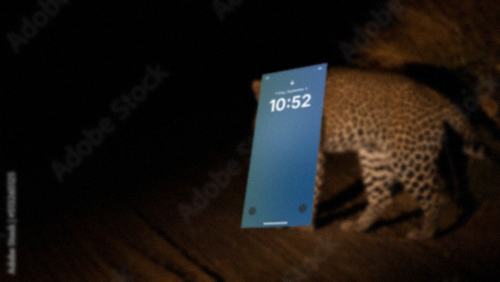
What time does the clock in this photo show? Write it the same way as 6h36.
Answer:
10h52
